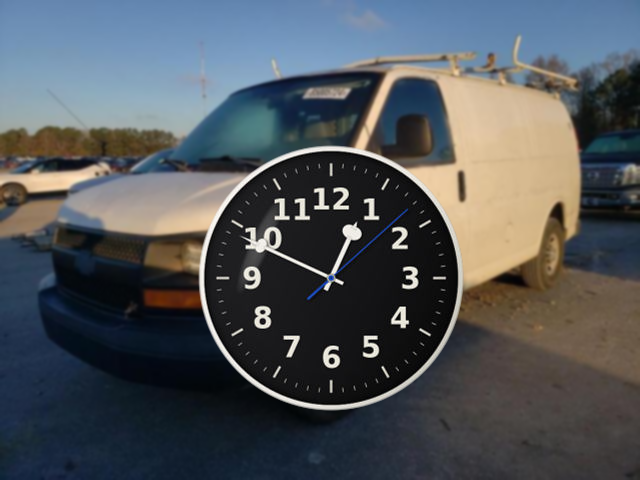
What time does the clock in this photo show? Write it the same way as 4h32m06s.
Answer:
12h49m08s
